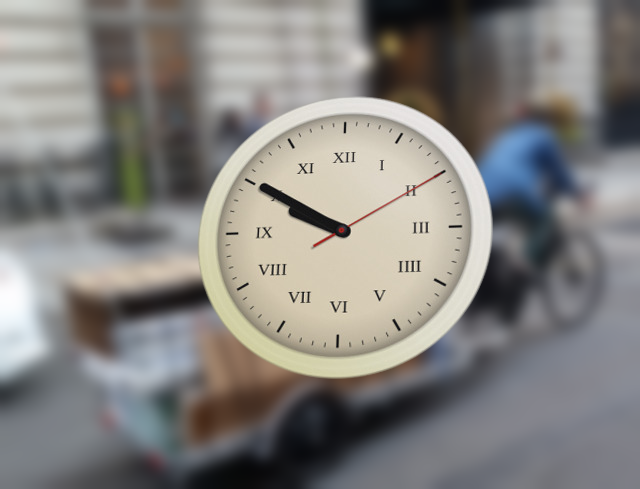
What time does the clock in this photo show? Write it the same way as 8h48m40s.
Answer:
9h50m10s
